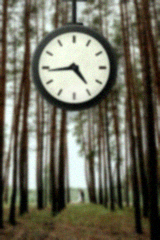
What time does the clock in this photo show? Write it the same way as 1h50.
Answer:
4h44
